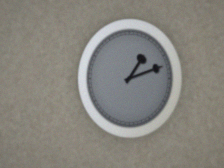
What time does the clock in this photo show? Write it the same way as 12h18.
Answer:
1h12
